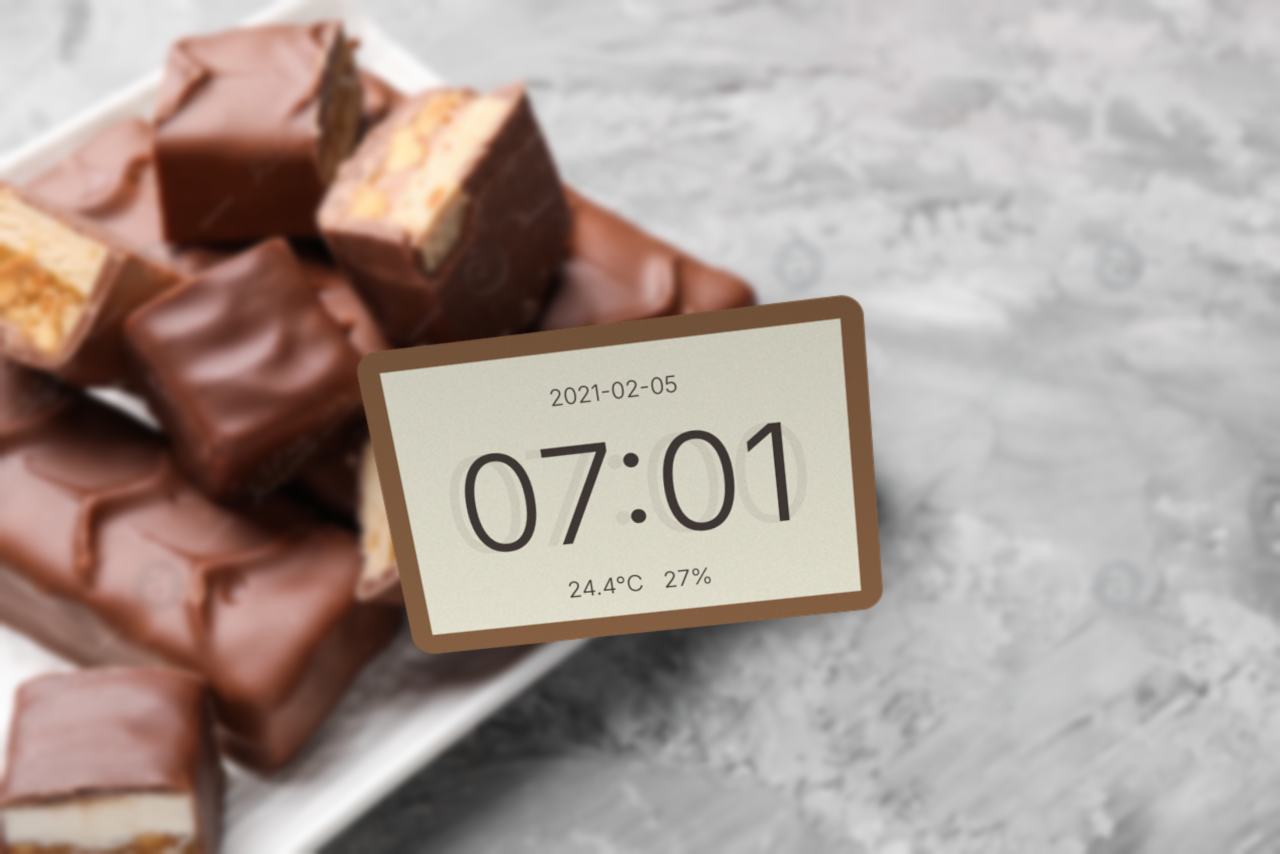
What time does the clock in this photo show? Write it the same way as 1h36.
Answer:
7h01
